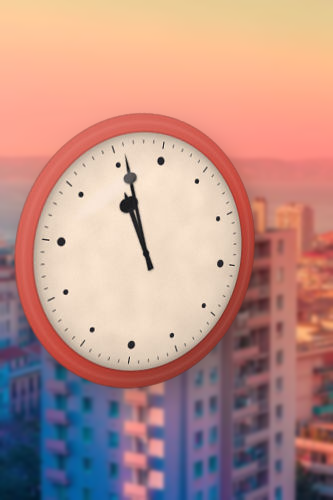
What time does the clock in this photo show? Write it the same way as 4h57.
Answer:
10h56
